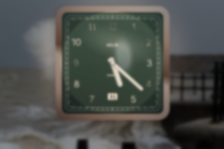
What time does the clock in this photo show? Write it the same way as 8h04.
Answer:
5h22
